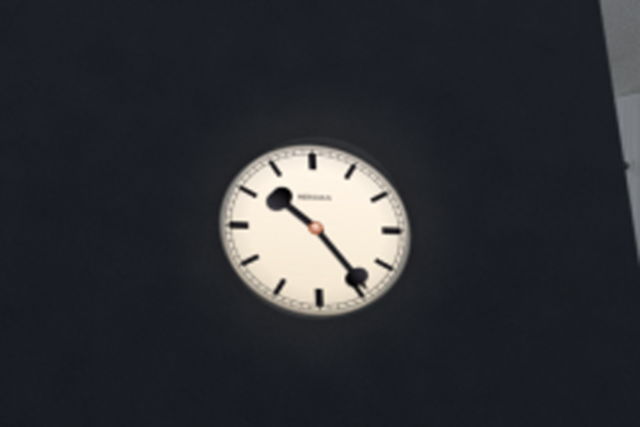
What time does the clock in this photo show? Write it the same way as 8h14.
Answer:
10h24
